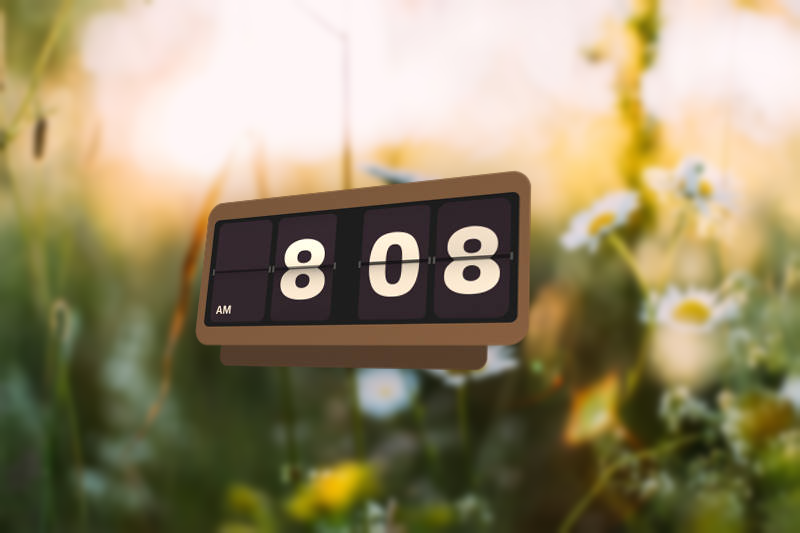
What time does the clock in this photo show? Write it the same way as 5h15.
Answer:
8h08
